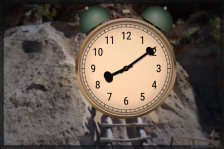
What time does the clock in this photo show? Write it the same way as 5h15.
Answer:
8h09
